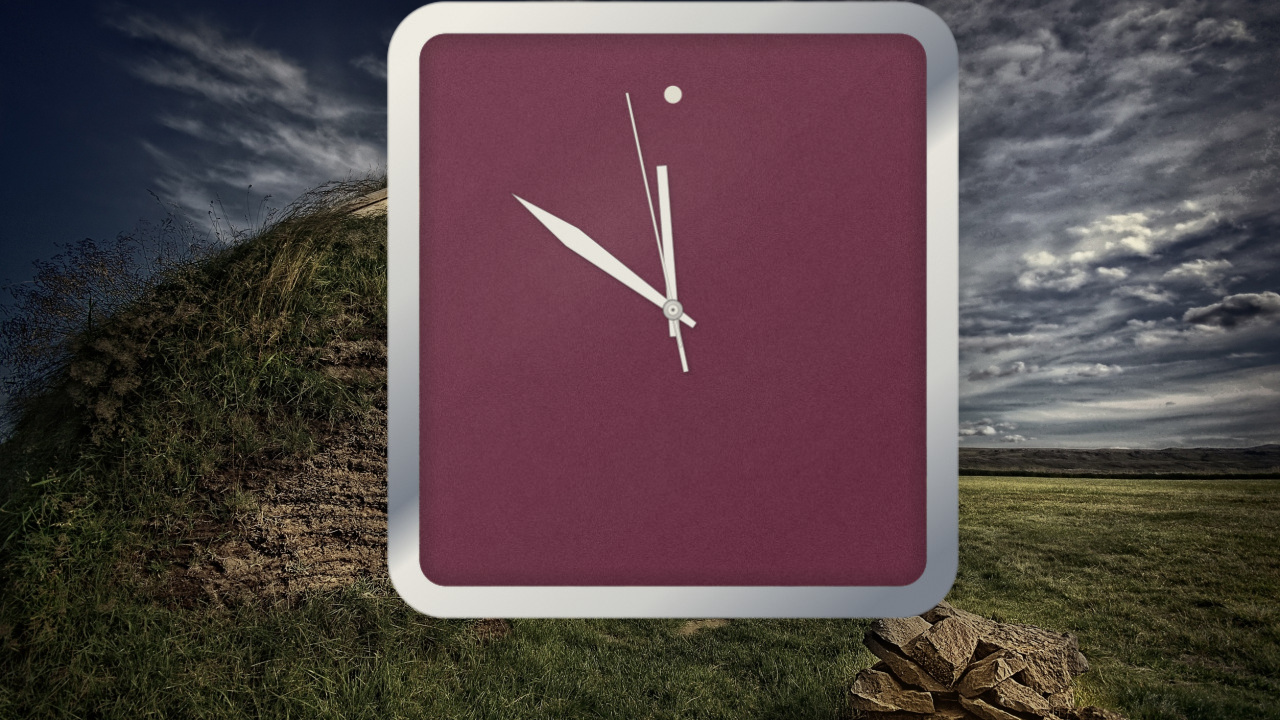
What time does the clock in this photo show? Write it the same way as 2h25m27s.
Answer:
11h50m58s
